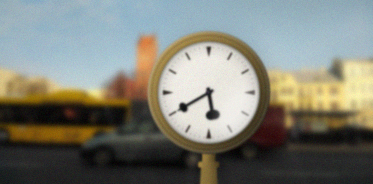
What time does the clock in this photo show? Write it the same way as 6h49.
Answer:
5h40
